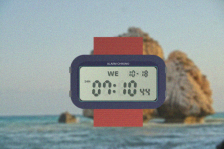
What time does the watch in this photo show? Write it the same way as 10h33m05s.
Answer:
7h10m44s
